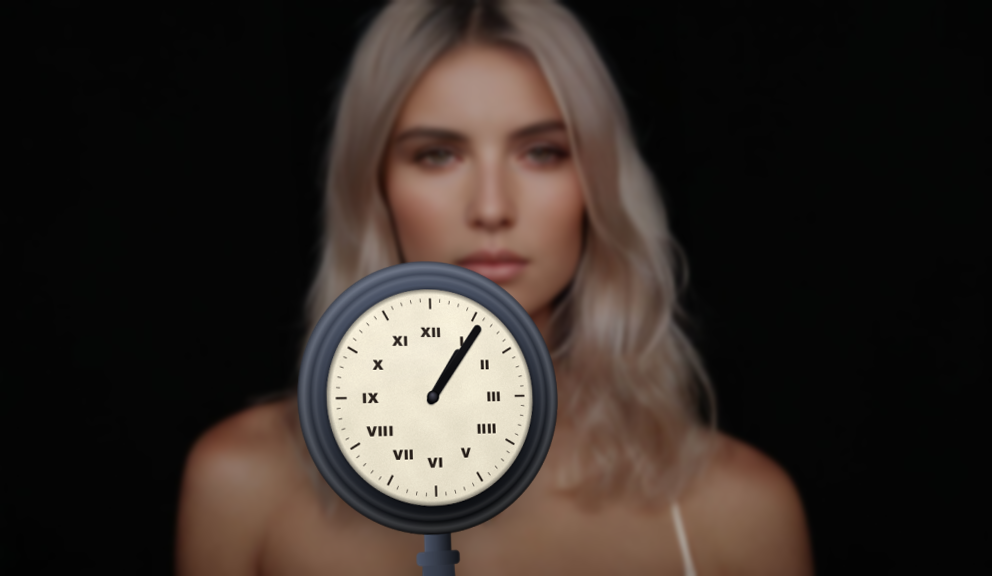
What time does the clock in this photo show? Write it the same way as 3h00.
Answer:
1h06
